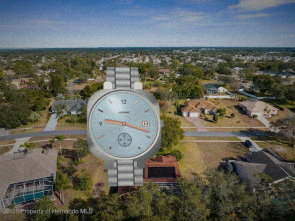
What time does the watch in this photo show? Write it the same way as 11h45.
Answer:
9h18
